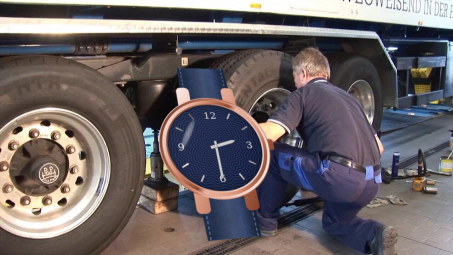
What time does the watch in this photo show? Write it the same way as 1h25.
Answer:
2h30
